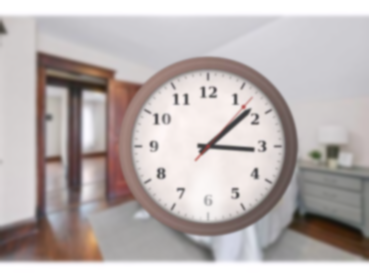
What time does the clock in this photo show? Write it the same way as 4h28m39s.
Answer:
3h08m07s
